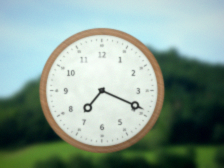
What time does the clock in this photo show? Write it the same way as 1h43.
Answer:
7h19
